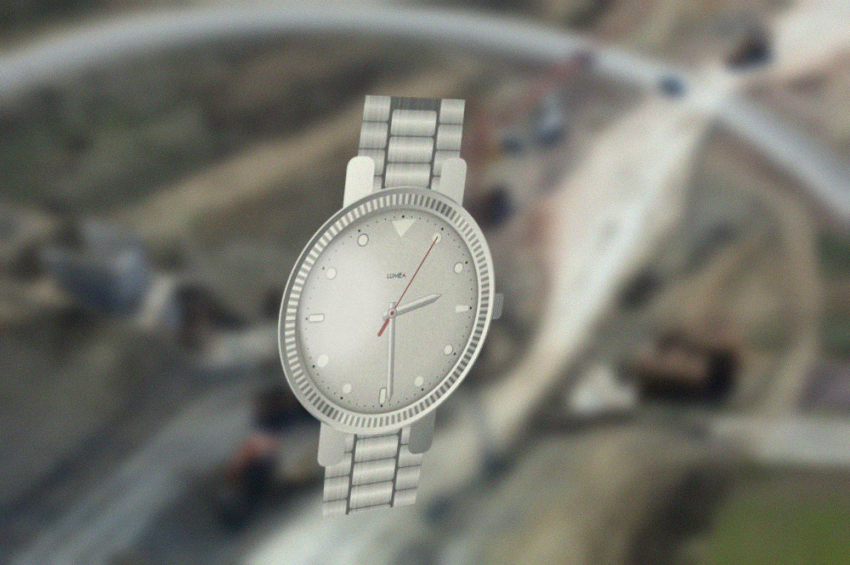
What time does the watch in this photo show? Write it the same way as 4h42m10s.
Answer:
2h29m05s
